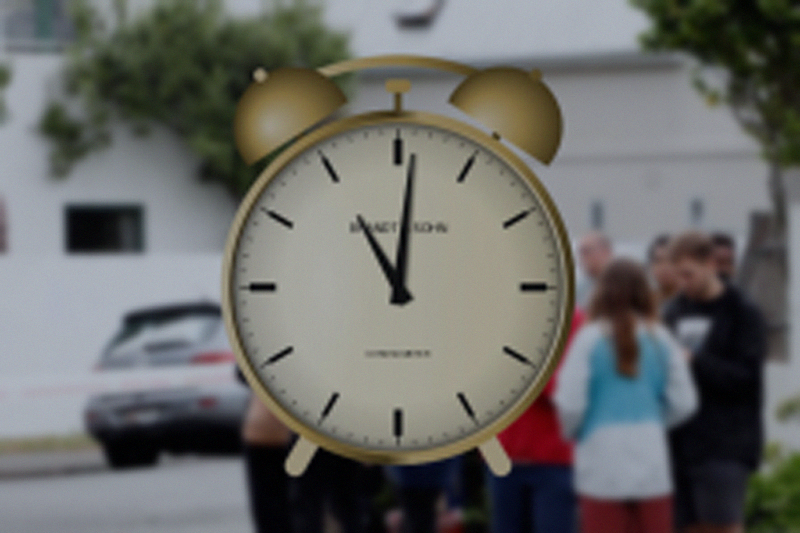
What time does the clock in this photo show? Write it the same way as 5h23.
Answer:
11h01
